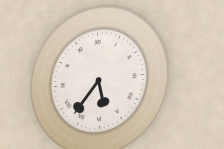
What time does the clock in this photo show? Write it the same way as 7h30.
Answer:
5h37
